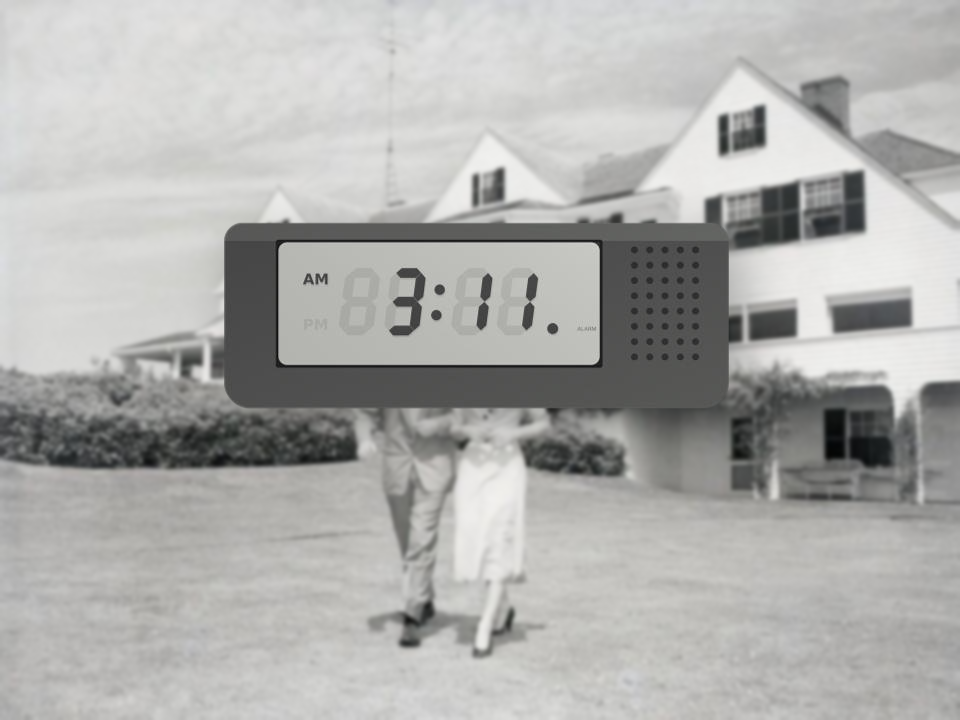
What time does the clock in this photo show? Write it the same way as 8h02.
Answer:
3h11
